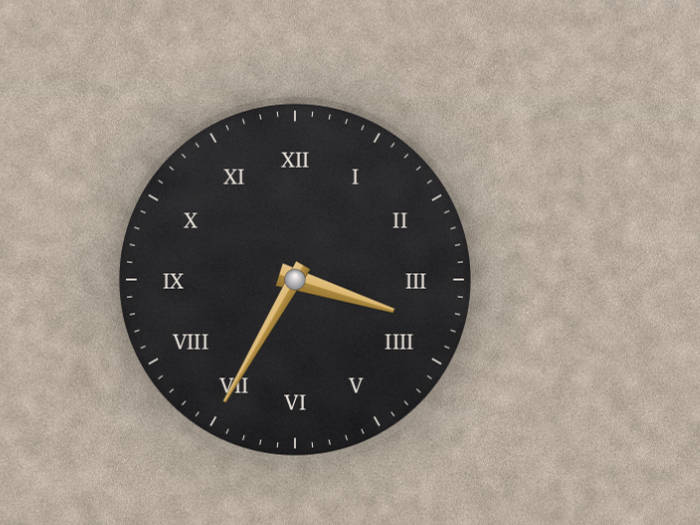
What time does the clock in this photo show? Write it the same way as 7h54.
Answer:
3h35
